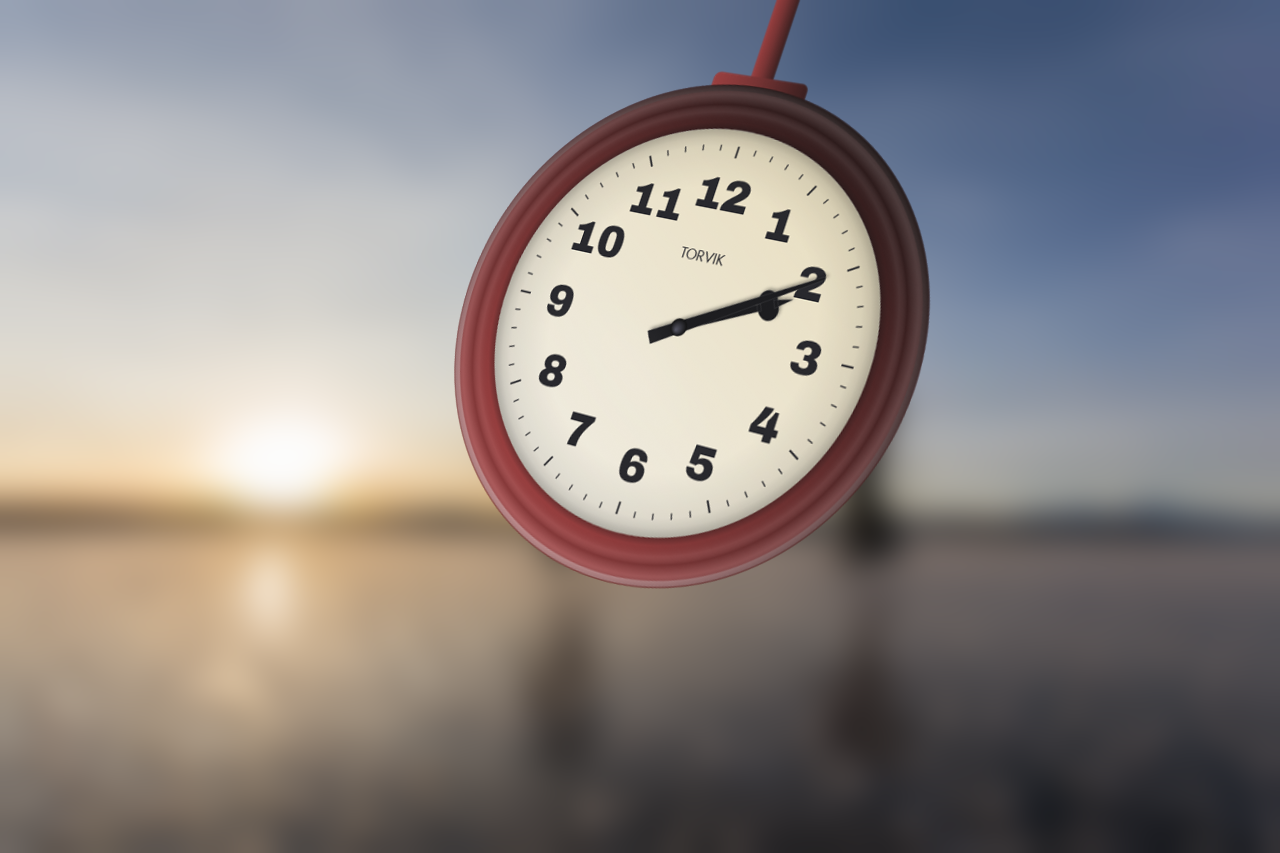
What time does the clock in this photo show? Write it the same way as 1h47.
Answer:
2h10
